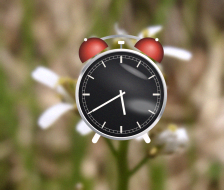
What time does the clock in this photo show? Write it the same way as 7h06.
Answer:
5h40
